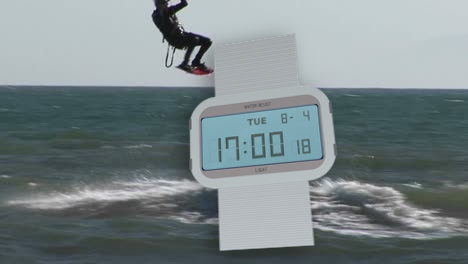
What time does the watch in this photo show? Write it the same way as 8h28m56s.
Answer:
17h00m18s
